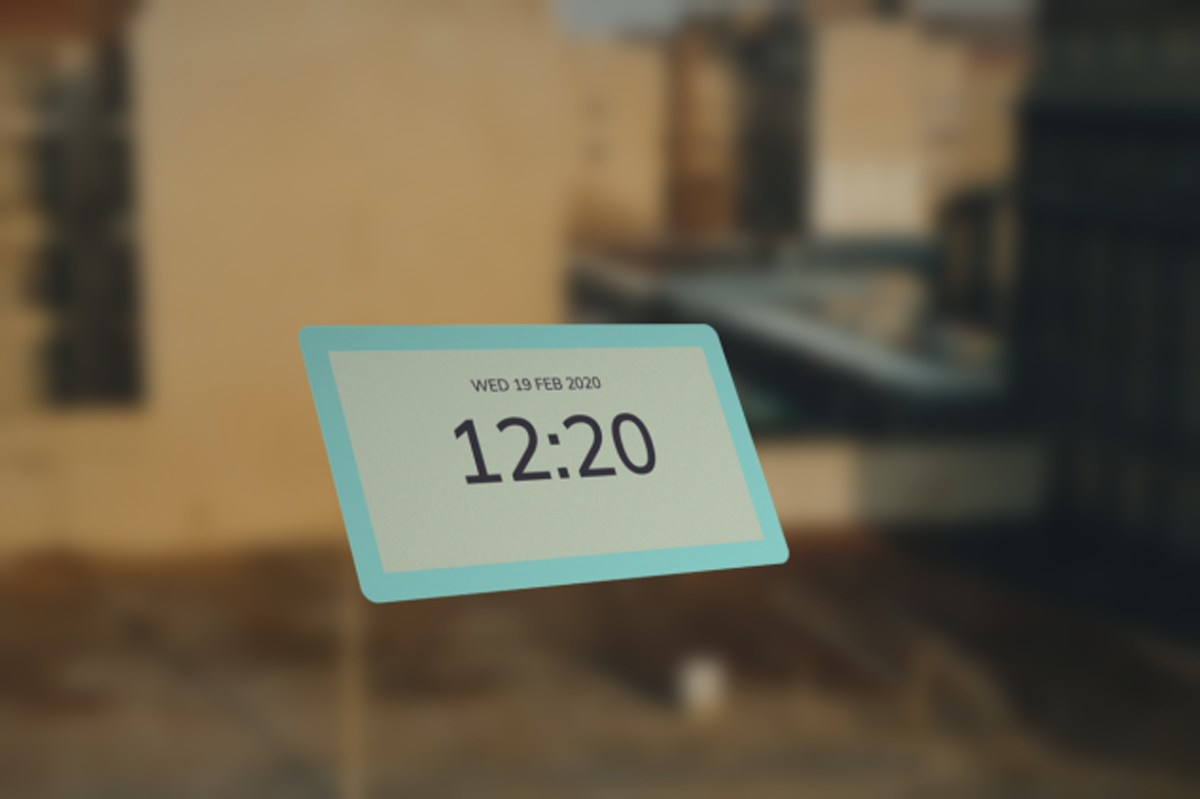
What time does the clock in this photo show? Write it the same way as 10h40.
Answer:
12h20
